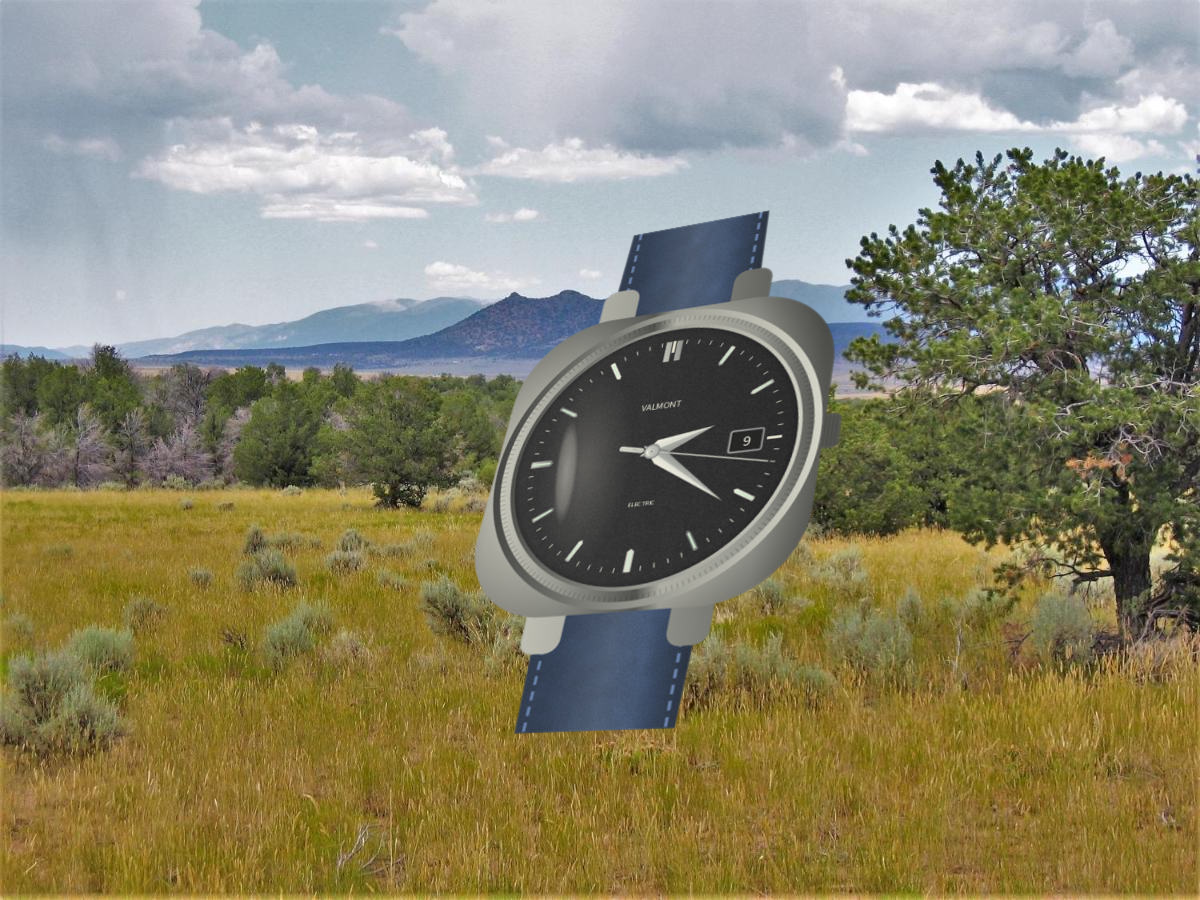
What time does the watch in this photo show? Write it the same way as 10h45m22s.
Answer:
2h21m17s
